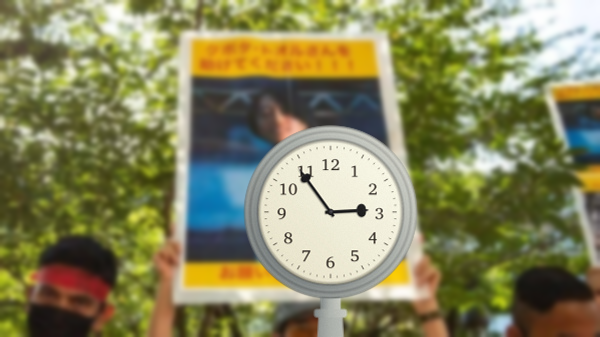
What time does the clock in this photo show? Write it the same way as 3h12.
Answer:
2h54
